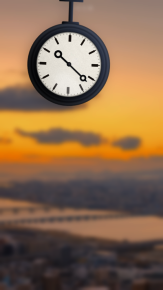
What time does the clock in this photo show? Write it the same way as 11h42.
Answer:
10h22
